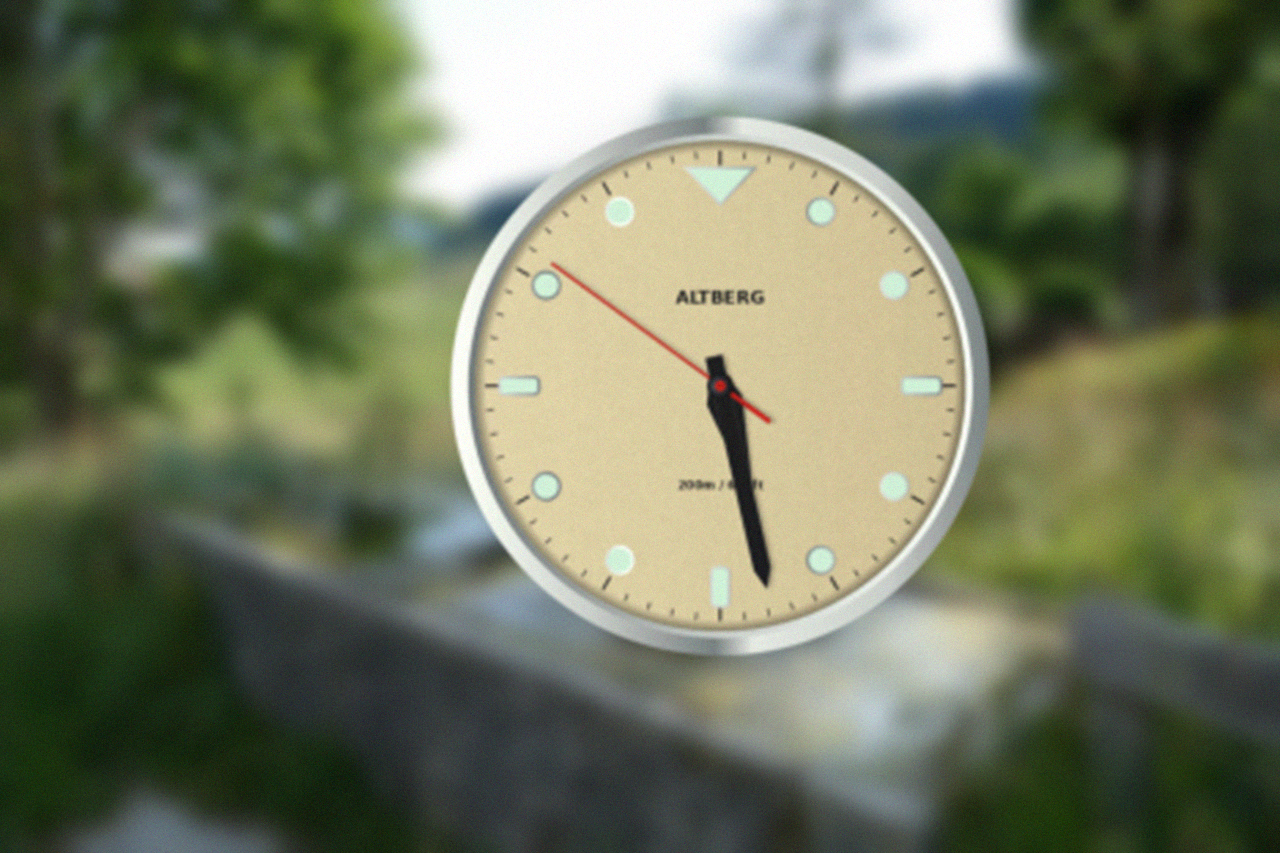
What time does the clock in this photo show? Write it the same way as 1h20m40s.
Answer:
5h27m51s
